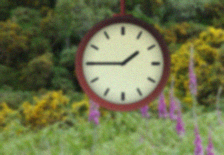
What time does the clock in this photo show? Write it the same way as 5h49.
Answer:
1h45
